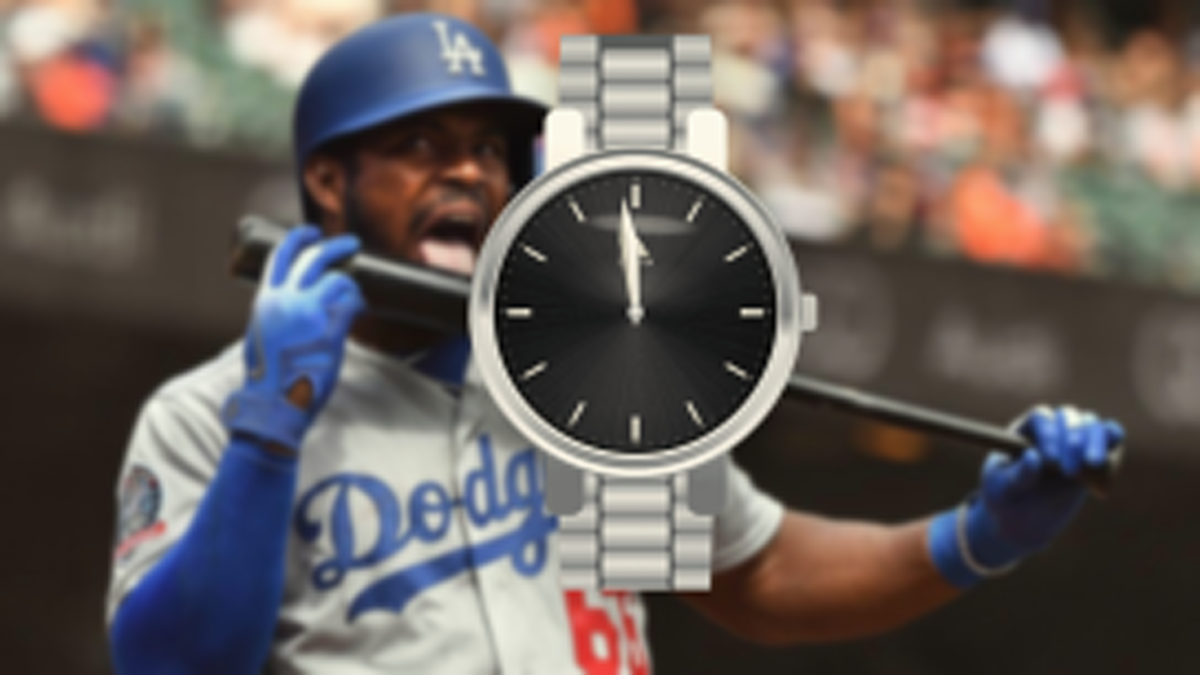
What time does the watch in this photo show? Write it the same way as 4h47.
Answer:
11h59
